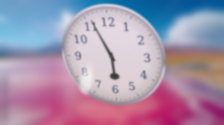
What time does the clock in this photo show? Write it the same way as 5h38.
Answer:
5h56
